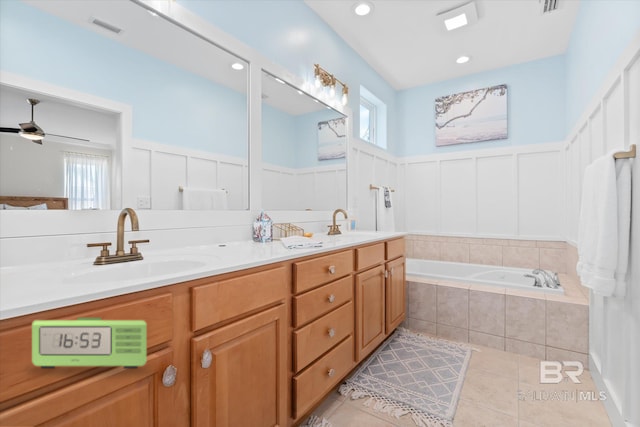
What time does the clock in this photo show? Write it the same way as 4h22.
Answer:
16h53
